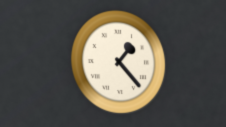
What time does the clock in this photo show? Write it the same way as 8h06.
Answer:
1h23
